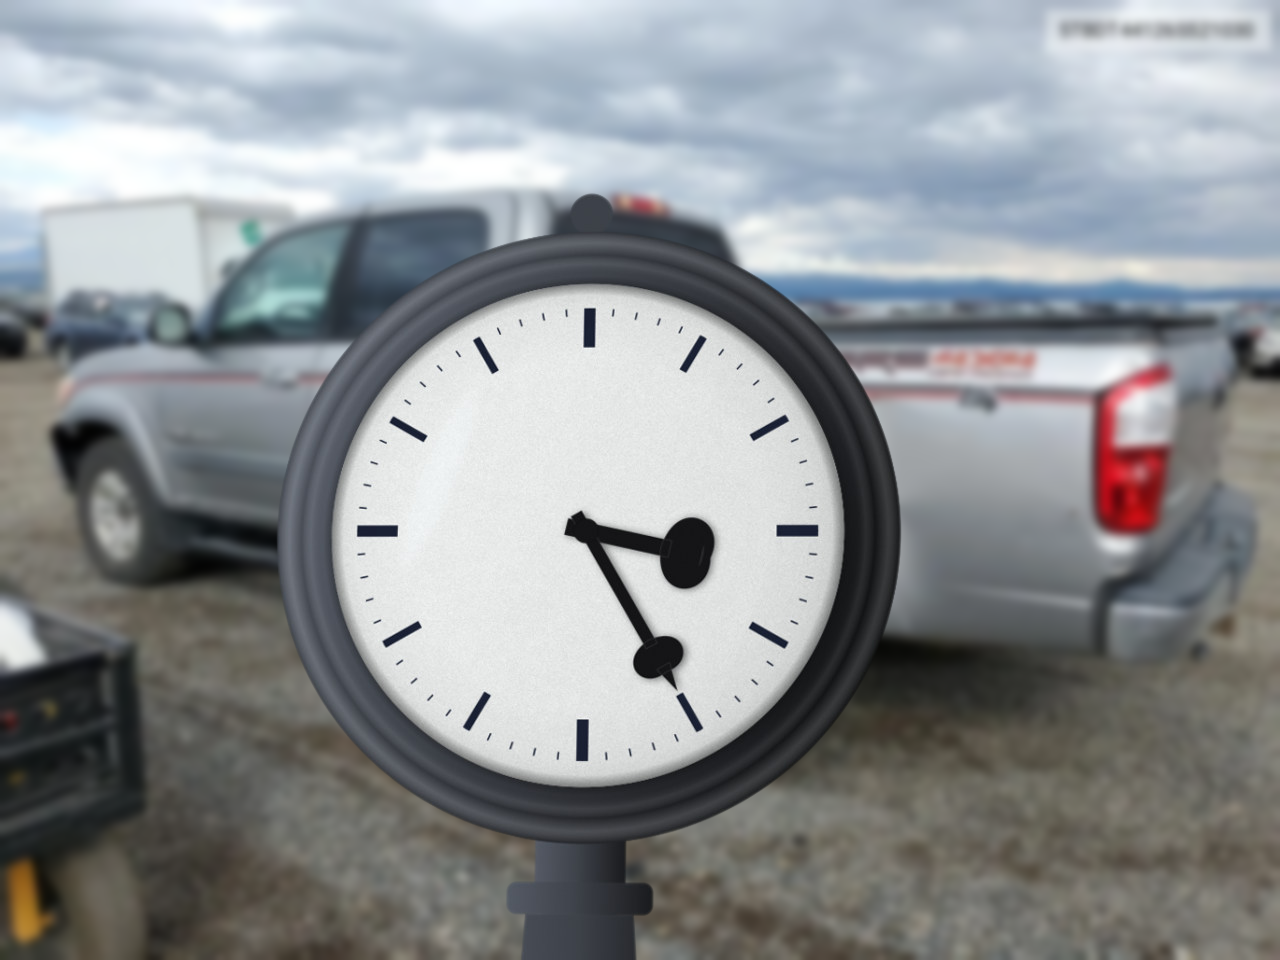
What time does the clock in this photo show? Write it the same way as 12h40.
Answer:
3h25
